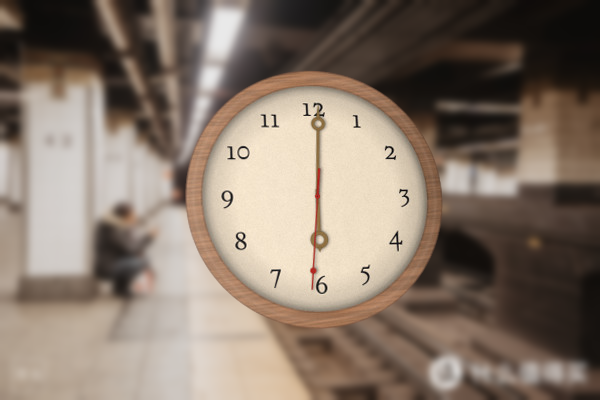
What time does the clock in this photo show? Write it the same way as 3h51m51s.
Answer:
6h00m31s
